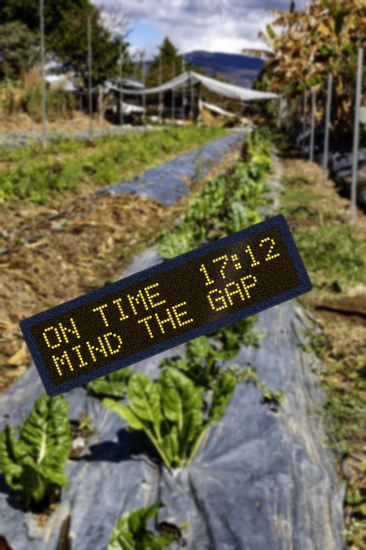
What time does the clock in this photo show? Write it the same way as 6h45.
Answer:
17h12
